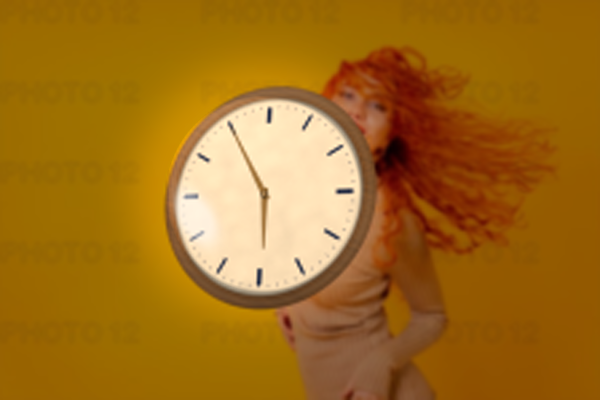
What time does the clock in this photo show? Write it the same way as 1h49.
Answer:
5h55
